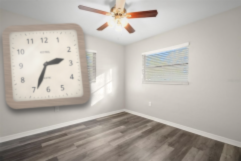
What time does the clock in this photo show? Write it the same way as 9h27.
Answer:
2h34
